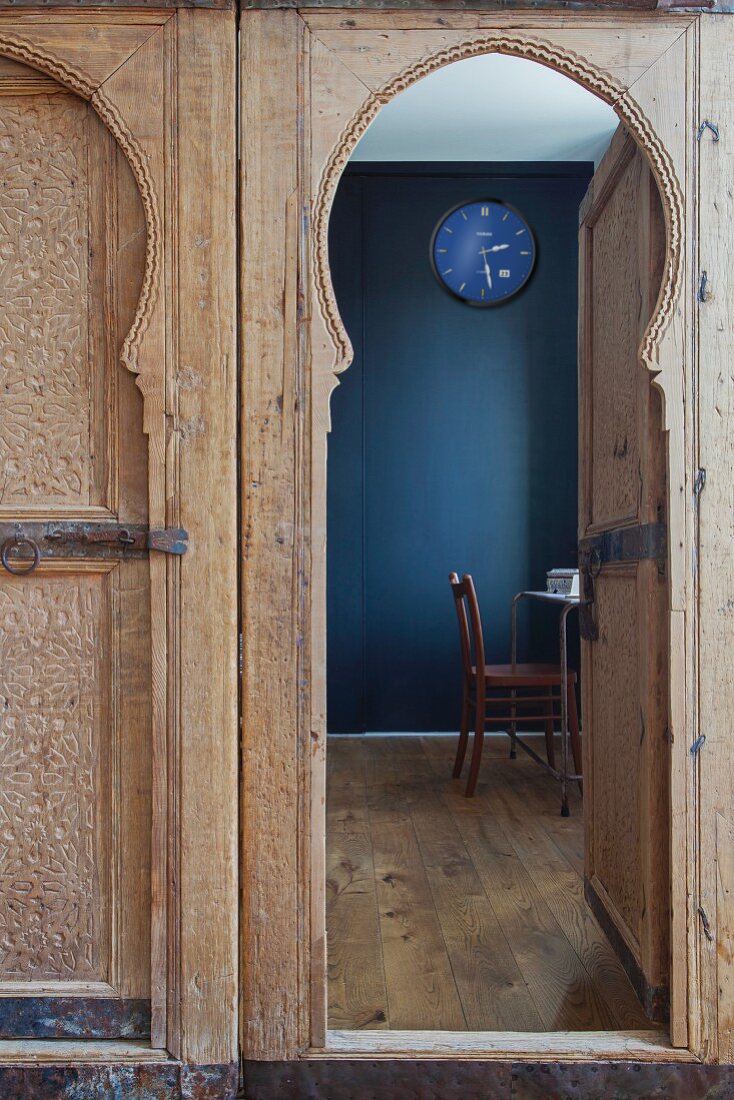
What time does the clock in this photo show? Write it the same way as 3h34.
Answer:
2h28
